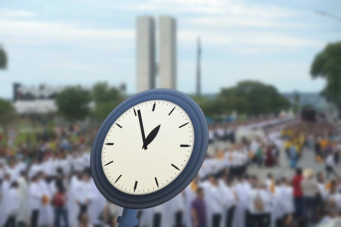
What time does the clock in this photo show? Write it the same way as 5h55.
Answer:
12h56
